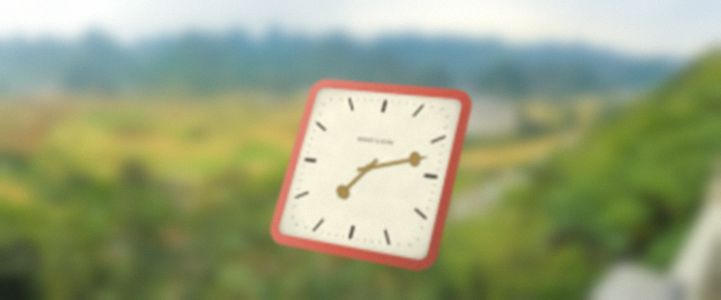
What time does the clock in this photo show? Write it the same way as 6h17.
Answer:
7h12
